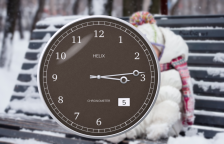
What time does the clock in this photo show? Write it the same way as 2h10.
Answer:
3h14
